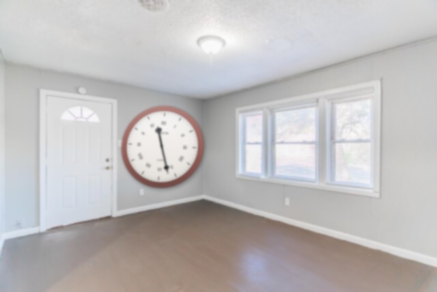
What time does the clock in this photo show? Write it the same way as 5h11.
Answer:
11h27
